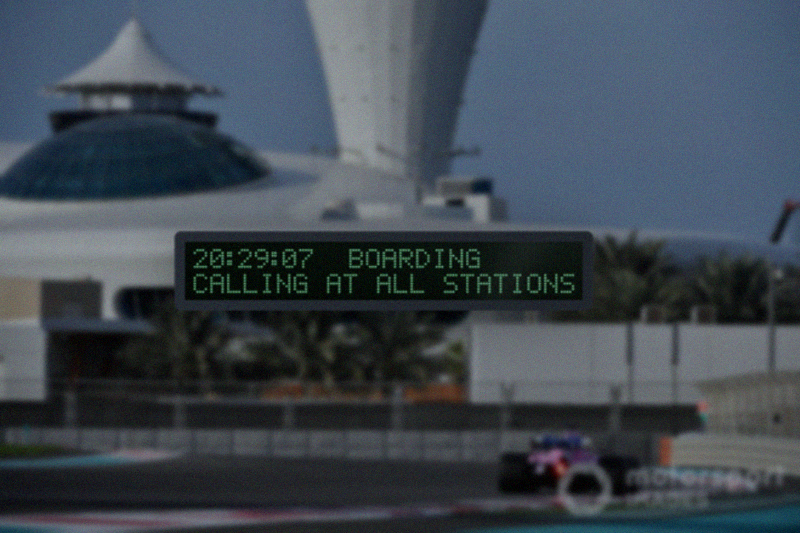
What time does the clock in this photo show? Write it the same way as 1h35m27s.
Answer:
20h29m07s
